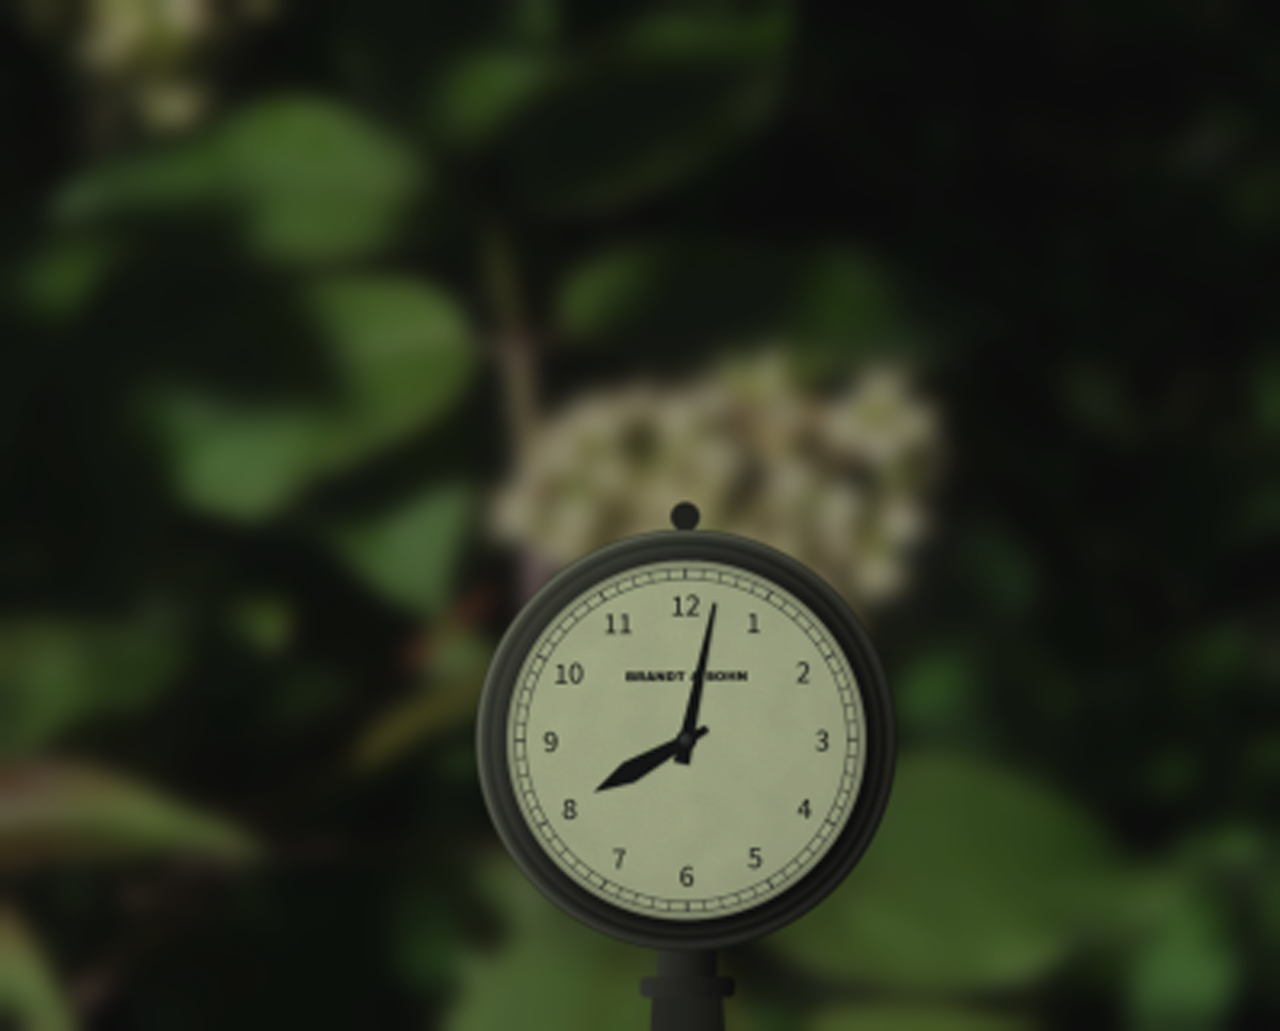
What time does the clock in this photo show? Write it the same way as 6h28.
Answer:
8h02
